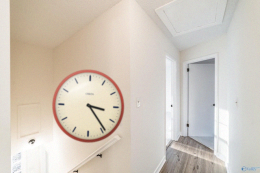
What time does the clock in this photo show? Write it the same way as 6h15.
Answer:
3h24
